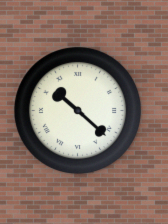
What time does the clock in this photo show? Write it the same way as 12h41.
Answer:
10h22
